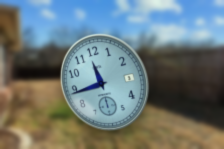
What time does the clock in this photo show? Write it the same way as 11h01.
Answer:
11h44
